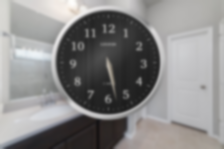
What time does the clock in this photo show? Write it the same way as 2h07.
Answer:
5h28
